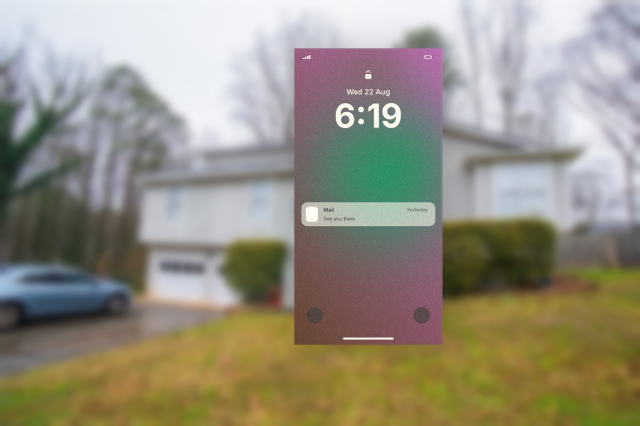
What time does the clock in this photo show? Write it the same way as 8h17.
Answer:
6h19
